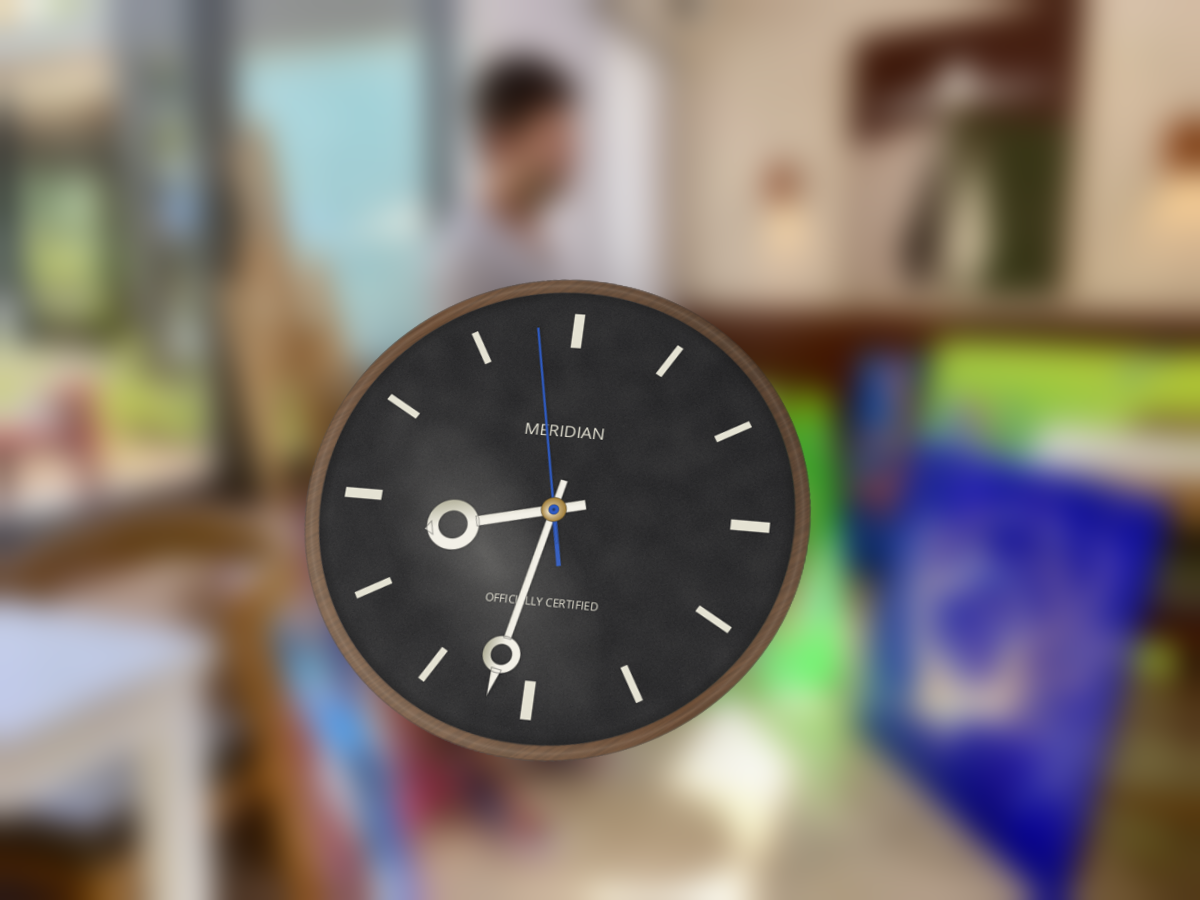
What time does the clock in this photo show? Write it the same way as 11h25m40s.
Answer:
8h31m58s
